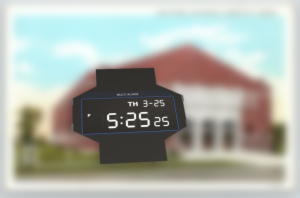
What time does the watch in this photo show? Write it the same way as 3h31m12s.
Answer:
5h25m25s
